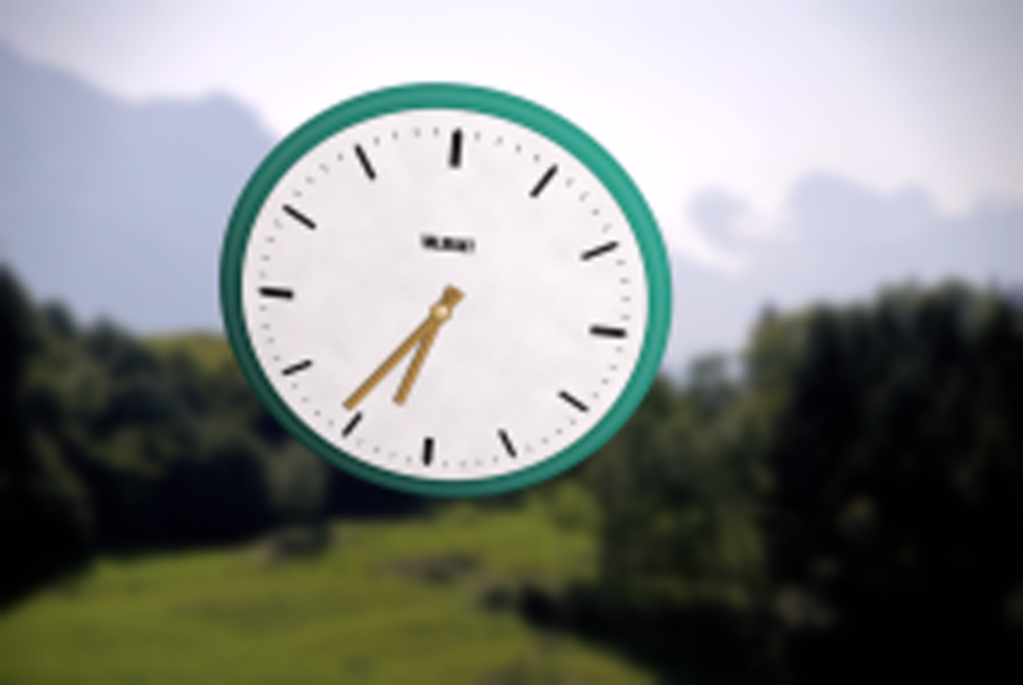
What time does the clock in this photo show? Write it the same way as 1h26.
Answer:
6h36
